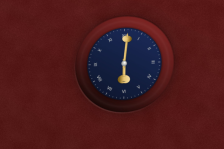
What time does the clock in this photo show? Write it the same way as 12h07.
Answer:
6h01
